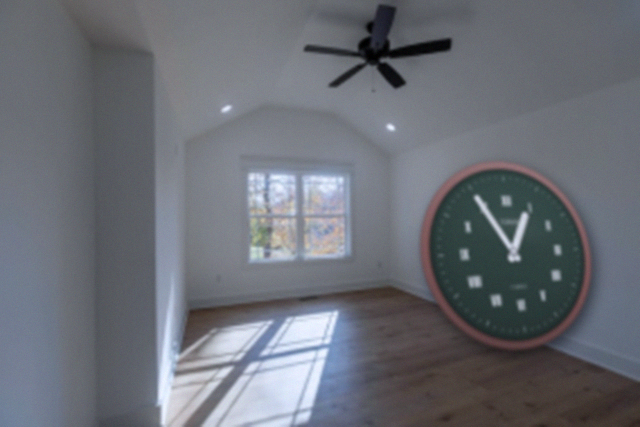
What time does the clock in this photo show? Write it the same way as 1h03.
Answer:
12h55
